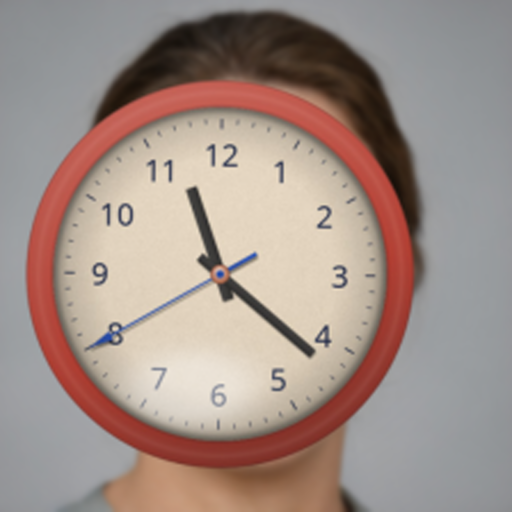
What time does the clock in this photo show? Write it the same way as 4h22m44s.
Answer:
11h21m40s
